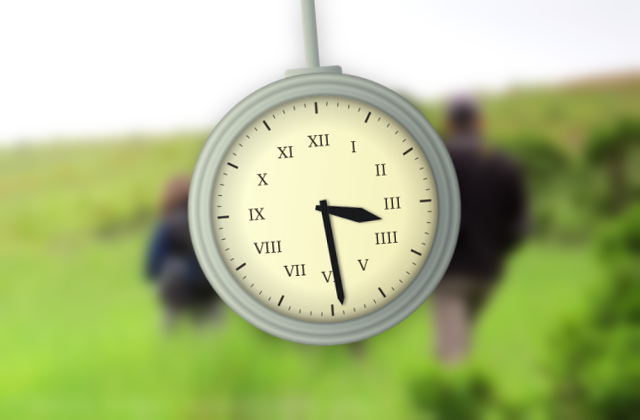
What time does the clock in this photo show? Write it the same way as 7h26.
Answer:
3h29
